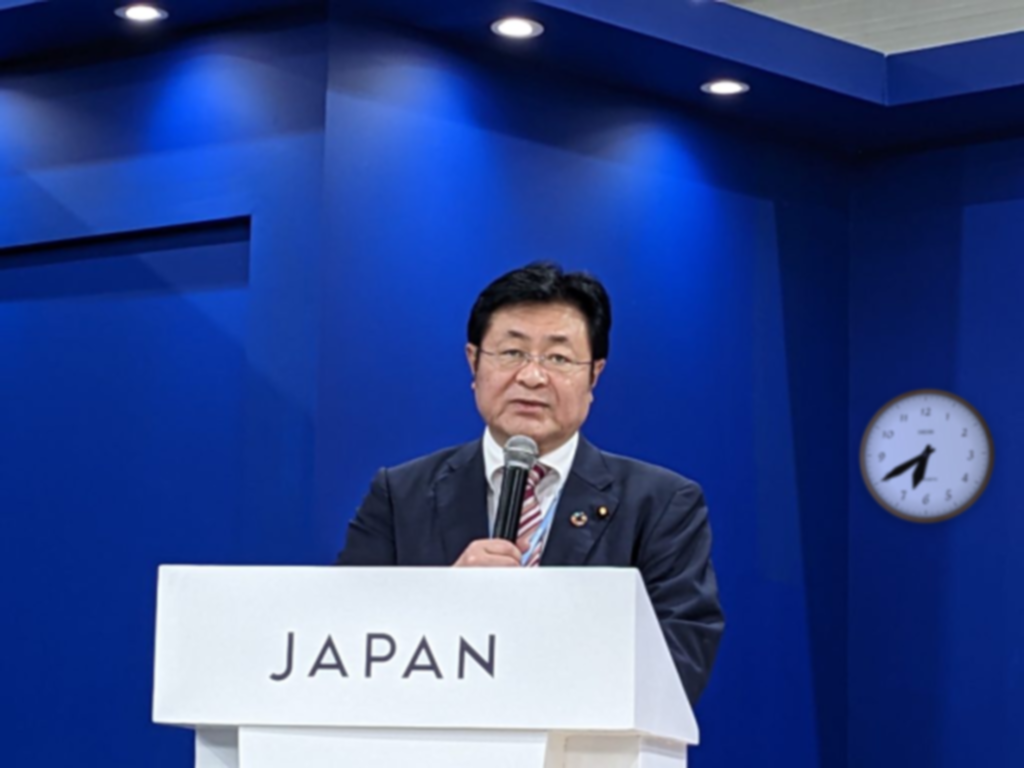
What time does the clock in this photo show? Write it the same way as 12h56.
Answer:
6h40
